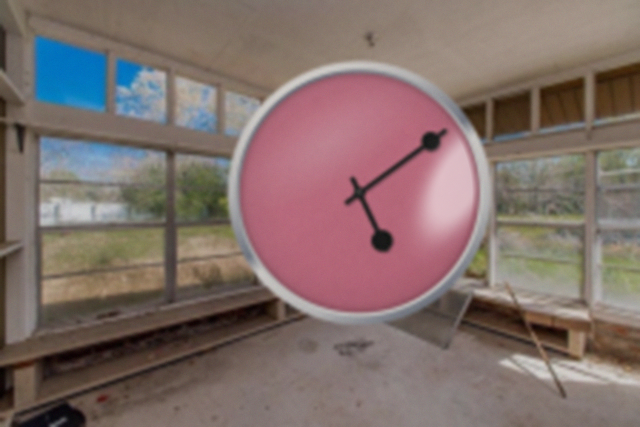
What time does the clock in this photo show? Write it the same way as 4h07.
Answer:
5h09
